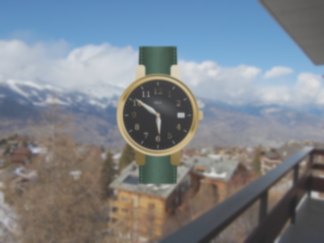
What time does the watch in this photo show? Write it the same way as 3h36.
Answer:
5h51
